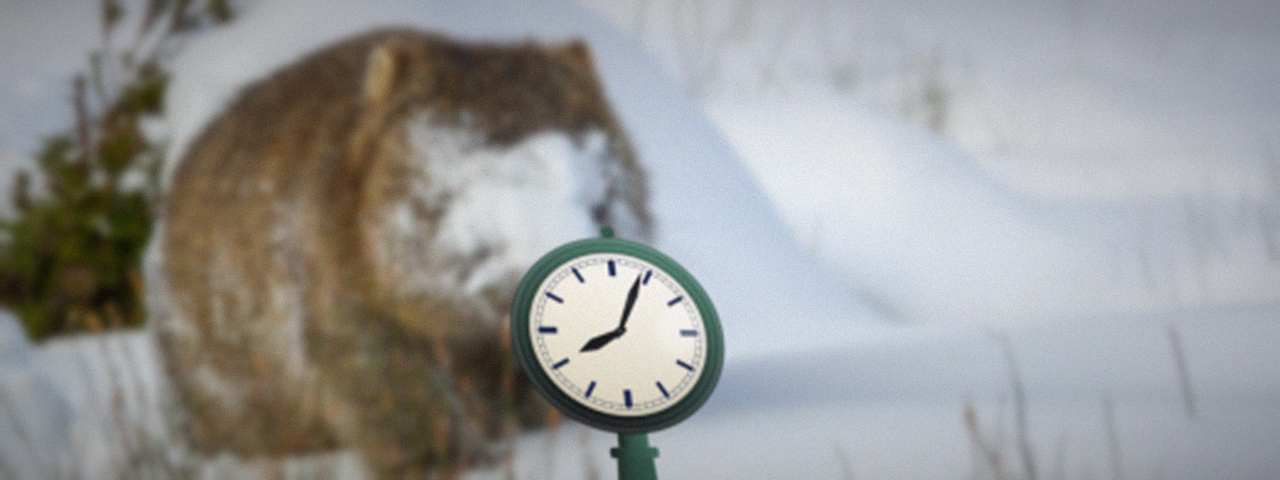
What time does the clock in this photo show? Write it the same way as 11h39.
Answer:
8h04
